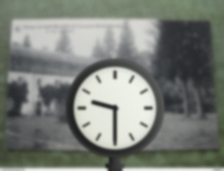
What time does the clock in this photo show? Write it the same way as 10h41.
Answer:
9h30
